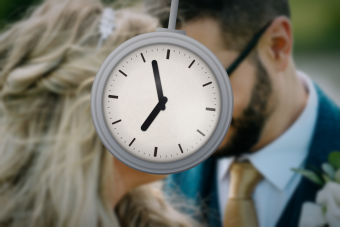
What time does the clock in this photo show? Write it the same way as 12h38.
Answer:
6h57
